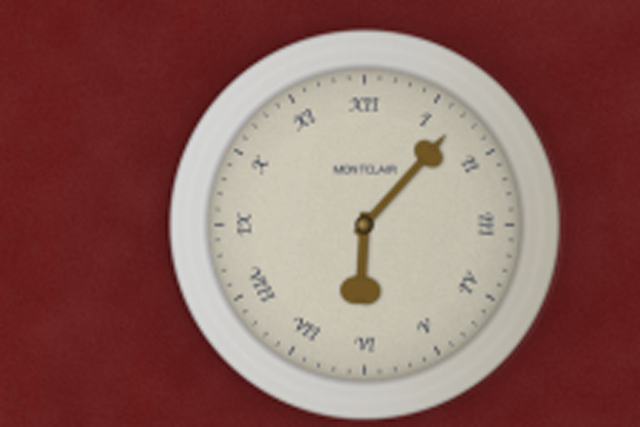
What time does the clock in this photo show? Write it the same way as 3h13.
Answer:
6h07
